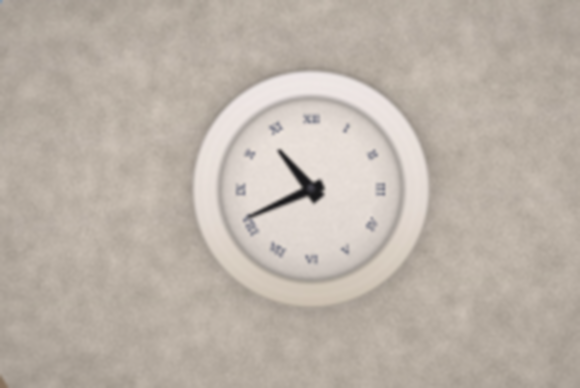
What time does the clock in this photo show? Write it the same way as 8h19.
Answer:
10h41
